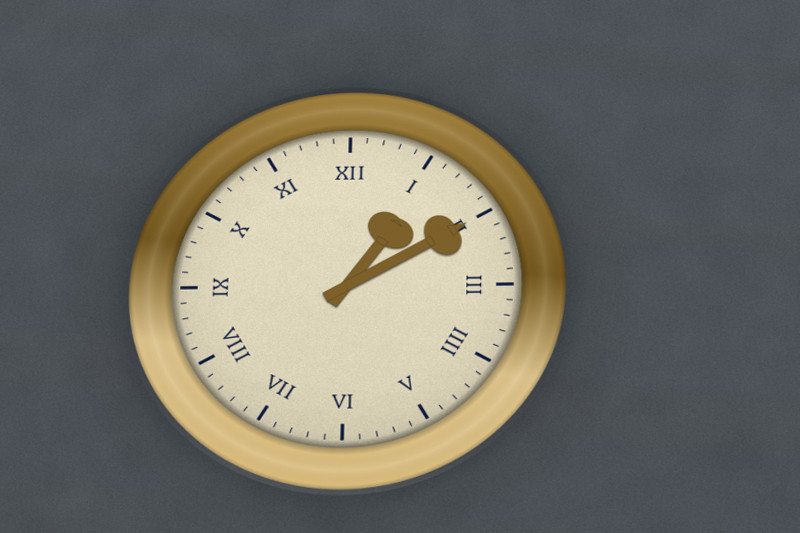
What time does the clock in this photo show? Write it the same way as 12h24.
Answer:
1h10
